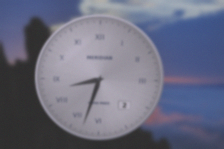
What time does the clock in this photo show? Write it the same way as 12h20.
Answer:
8h33
